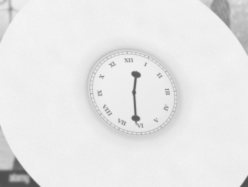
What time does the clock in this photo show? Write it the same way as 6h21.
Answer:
12h31
